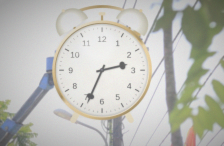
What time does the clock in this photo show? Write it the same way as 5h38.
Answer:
2h34
